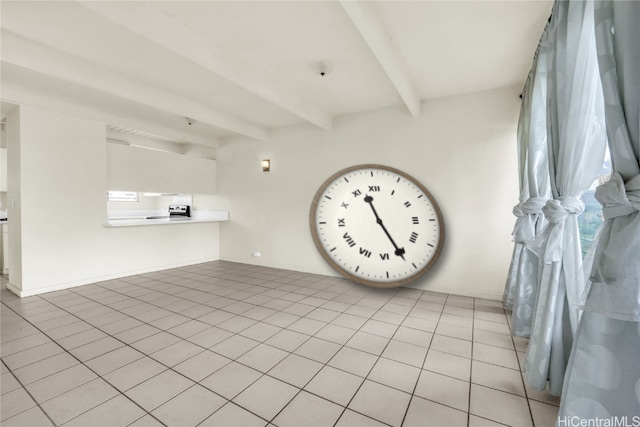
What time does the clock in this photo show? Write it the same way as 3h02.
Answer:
11h26
